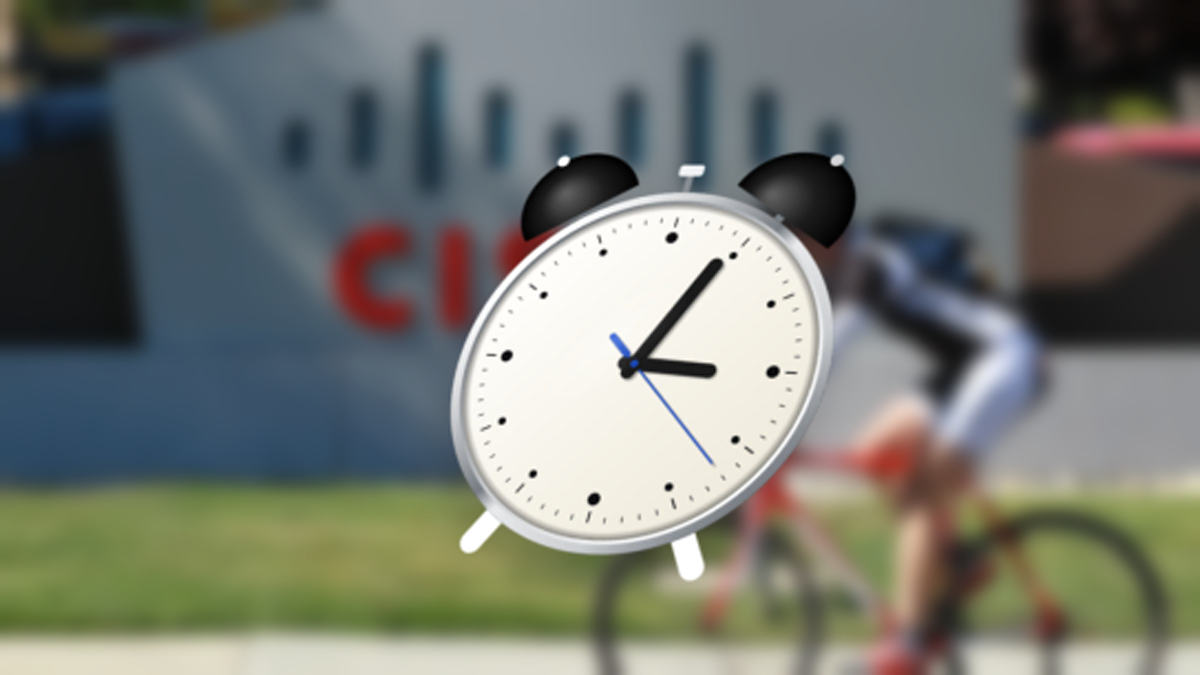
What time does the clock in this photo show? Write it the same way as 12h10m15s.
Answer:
3h04m22s
